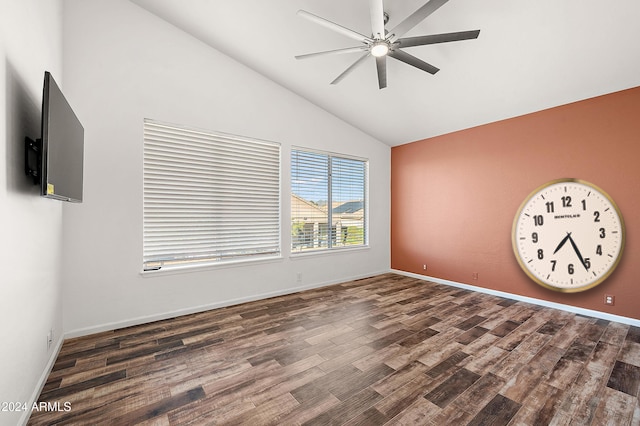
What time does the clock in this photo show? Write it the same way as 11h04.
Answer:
7h26
